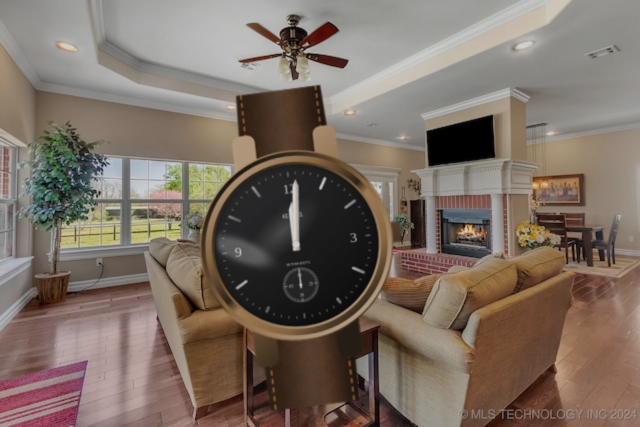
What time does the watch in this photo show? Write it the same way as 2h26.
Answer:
12h01
